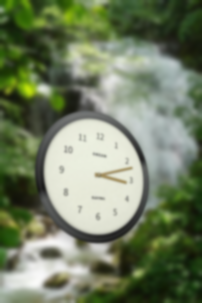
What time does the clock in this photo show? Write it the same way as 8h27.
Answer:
3h12
